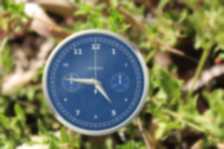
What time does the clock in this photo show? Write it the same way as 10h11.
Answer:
4h46
